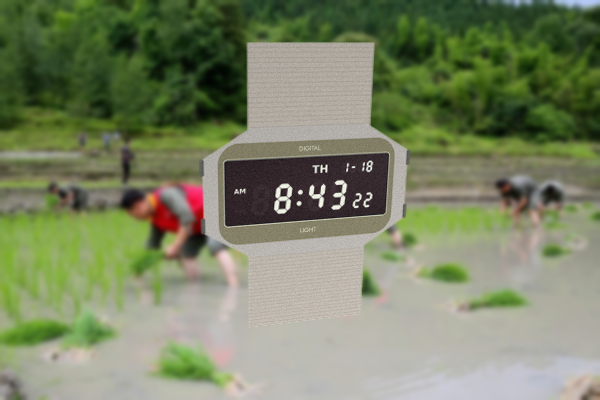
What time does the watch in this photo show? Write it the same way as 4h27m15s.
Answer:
8h43m22s
